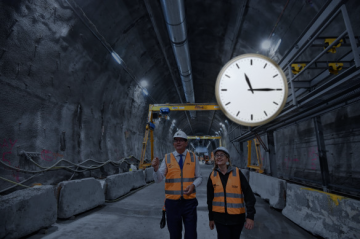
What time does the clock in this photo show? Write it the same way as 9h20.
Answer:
11h15
